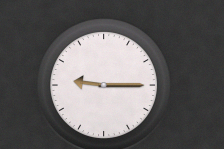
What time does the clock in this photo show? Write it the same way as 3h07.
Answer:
9h15
